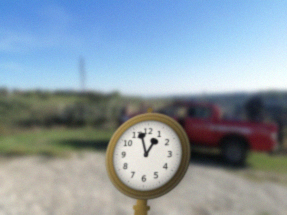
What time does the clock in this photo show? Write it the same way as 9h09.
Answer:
12h57
